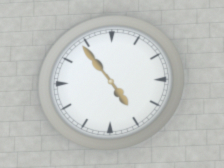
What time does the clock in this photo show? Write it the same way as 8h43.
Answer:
4h54
